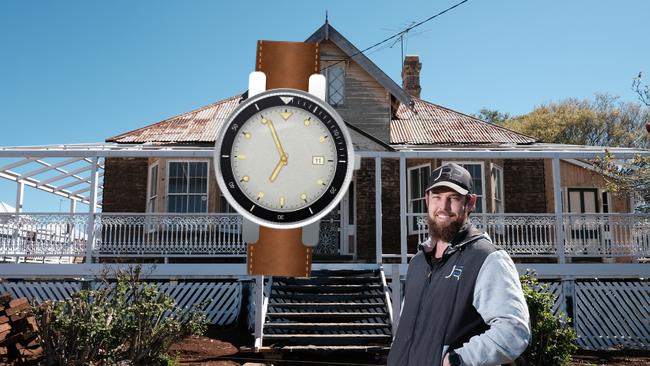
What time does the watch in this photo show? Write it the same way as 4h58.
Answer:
6h56
